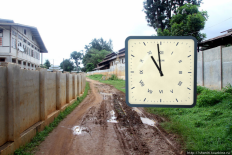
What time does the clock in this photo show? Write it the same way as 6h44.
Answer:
10h59
